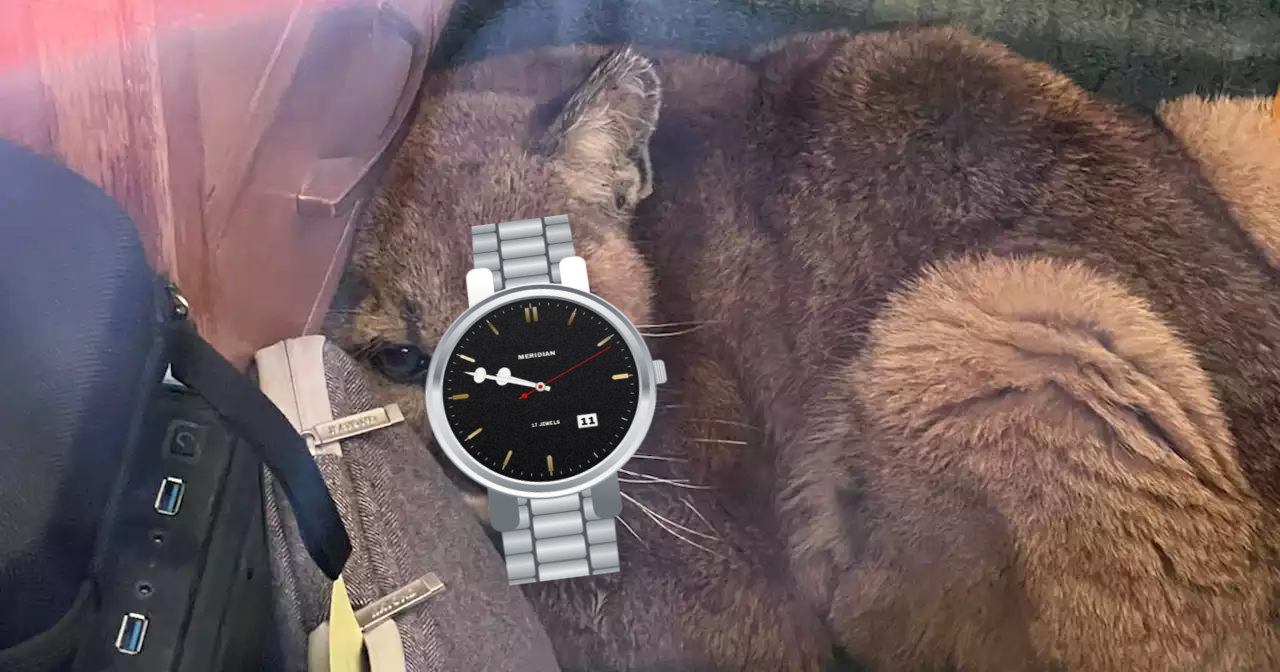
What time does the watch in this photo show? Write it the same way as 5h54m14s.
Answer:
9h48m11s
